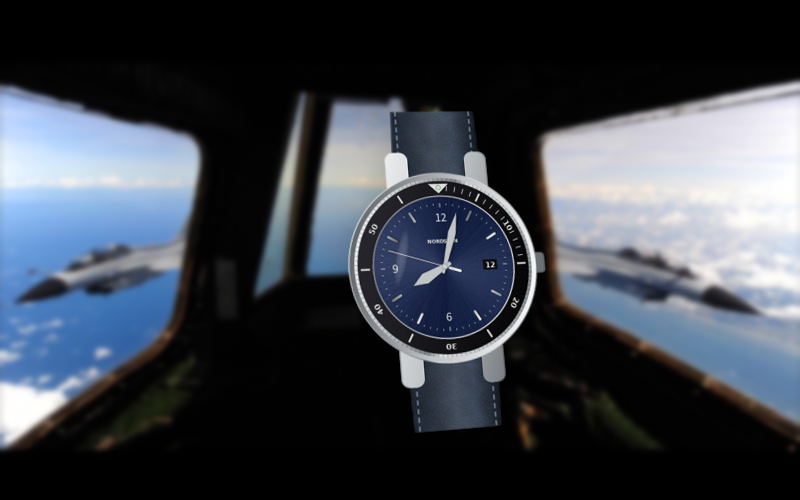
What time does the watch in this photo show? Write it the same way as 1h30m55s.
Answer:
8h02m48s
